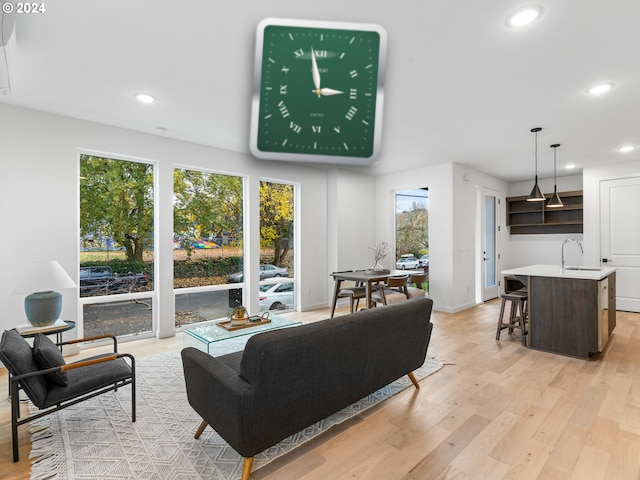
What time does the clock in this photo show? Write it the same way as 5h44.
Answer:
2h58
